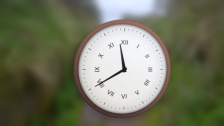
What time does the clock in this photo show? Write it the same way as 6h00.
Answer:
11h40
